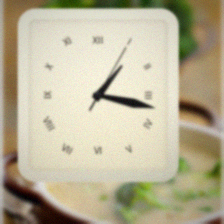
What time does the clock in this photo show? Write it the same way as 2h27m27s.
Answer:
1h17m05s
